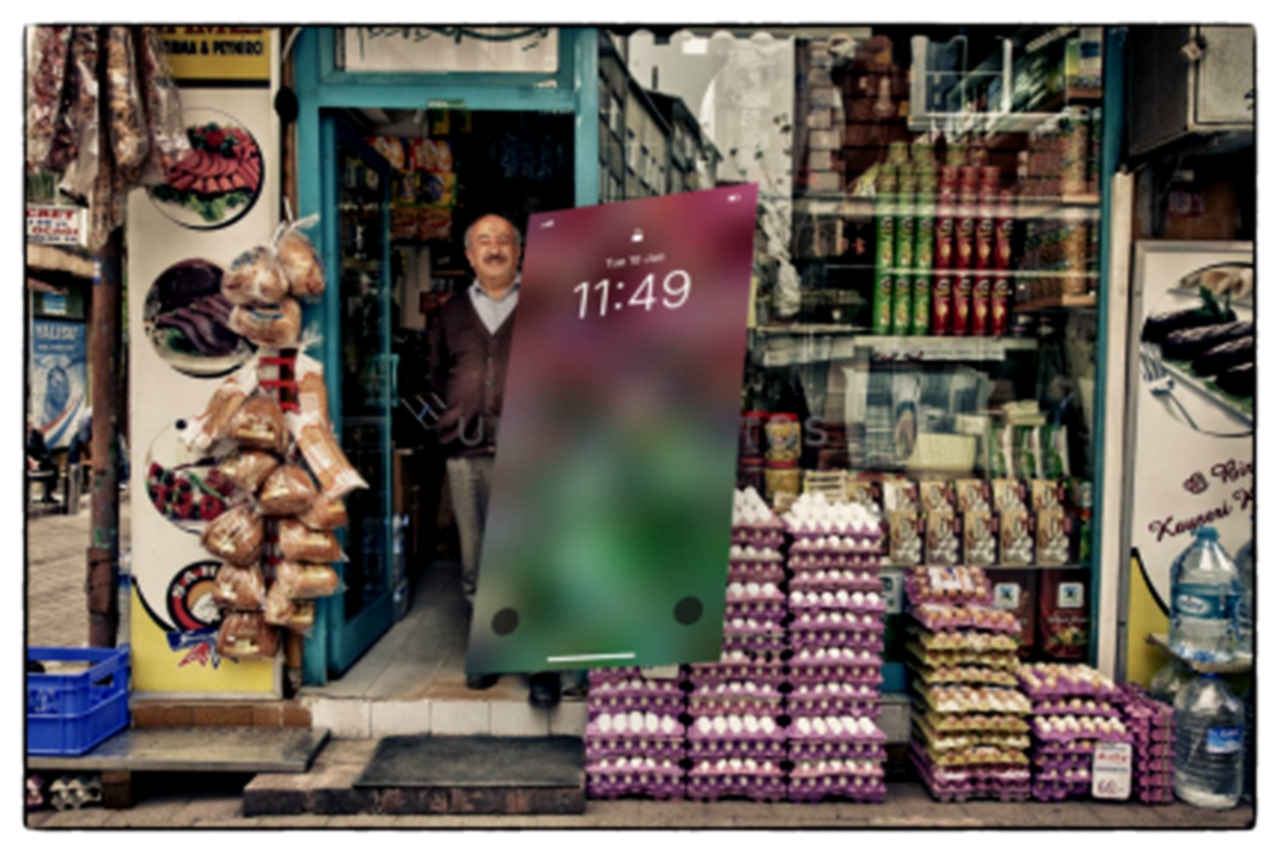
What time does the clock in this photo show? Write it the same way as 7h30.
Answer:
11h49
